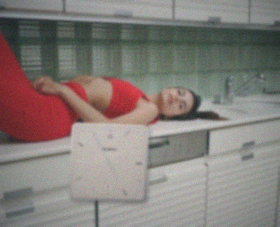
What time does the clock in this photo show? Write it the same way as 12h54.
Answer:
4h55
